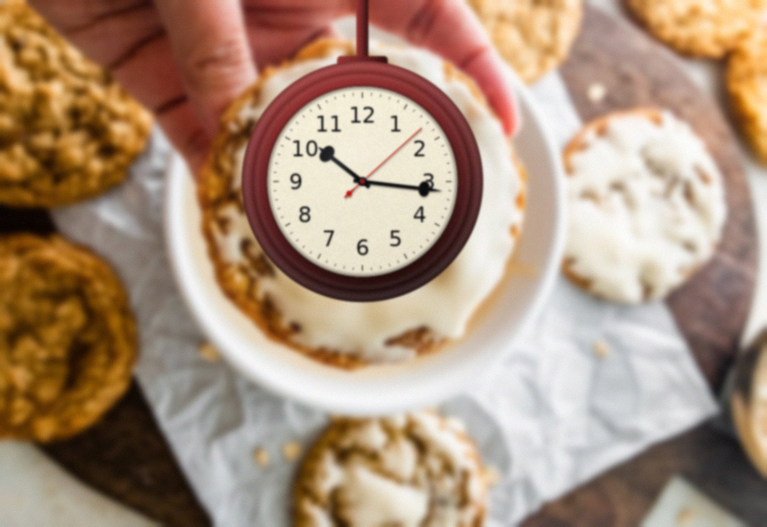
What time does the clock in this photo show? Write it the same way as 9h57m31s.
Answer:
10h16m08s
